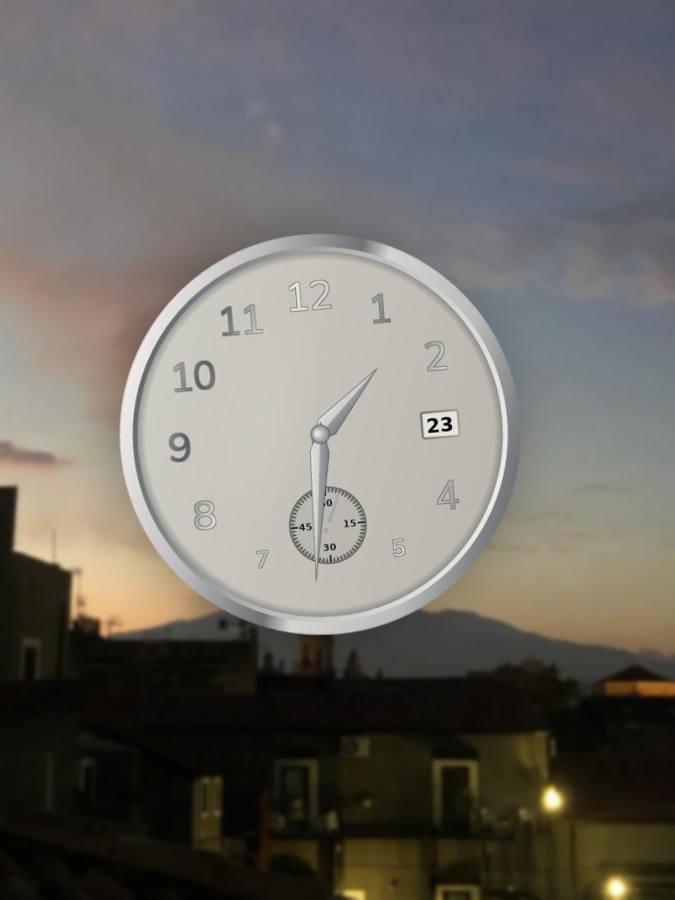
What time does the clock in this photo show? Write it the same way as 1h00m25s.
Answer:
1h31m04s
